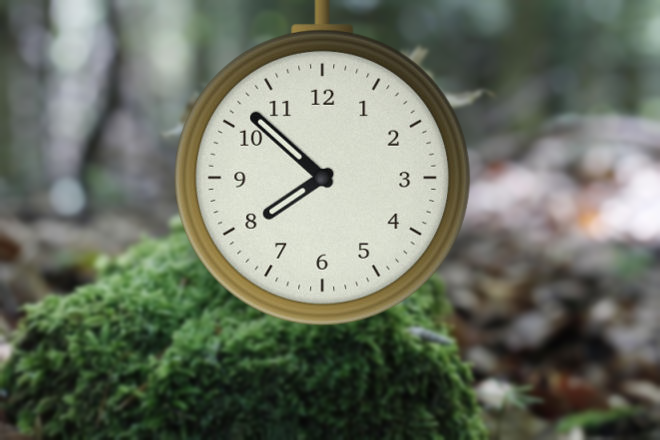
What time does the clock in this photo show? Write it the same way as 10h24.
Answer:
7h52
